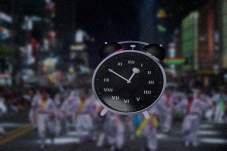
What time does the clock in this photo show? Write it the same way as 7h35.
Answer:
12h50
